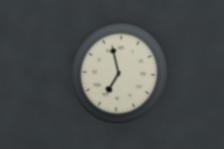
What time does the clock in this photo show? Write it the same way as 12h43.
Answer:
6h57
